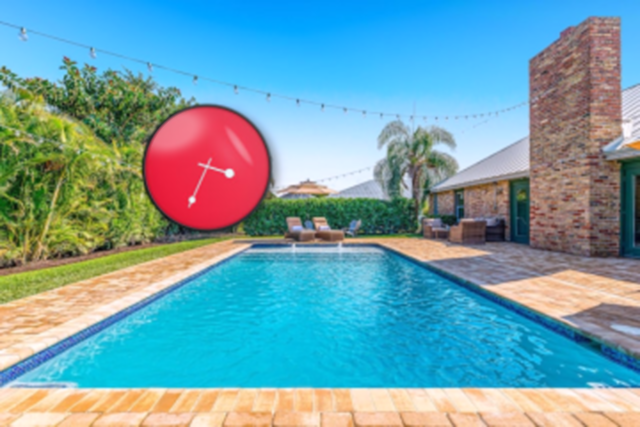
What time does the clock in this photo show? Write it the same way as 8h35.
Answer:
3h34
